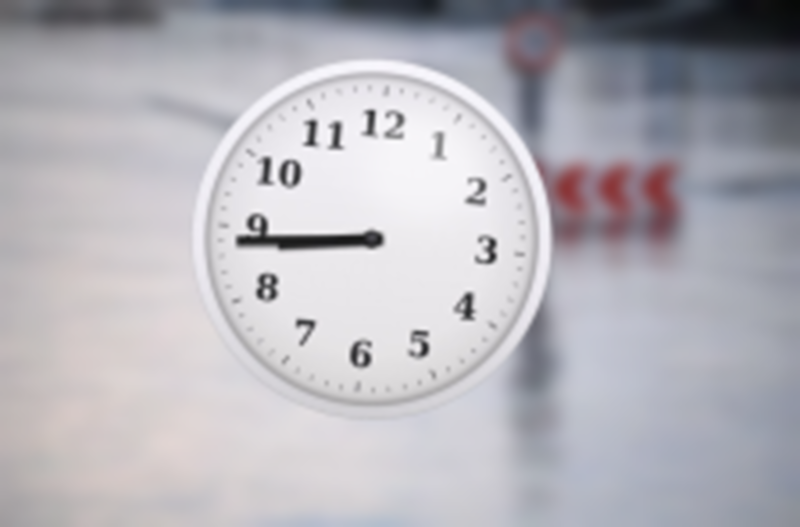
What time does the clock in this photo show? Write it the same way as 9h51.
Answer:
8h44
